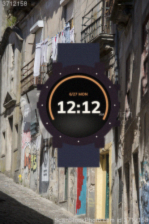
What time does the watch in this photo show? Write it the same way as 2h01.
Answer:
12h12
